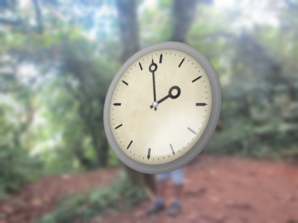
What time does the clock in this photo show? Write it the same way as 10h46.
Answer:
1h58
